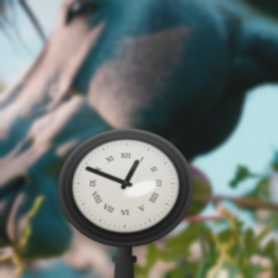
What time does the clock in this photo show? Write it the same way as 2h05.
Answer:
12h49
